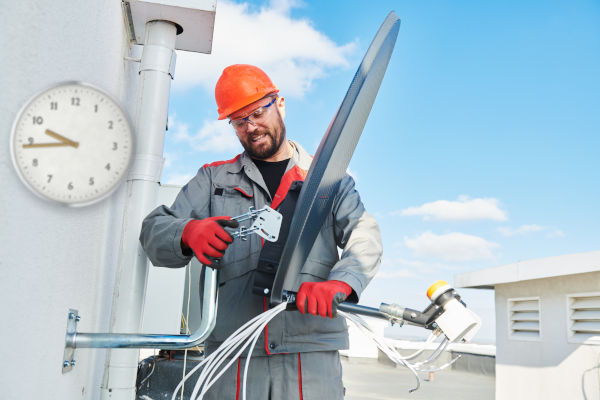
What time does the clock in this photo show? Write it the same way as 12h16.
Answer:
9h44
